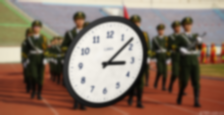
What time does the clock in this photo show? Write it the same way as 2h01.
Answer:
3h08
